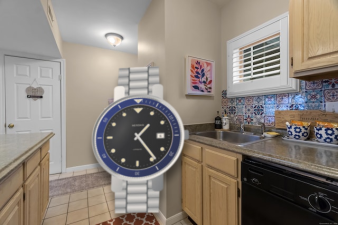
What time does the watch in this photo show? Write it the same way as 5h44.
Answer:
1h24
